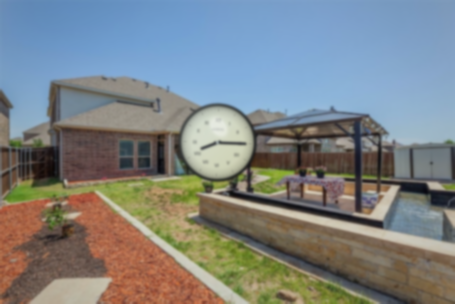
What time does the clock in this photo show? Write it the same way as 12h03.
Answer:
8h15
